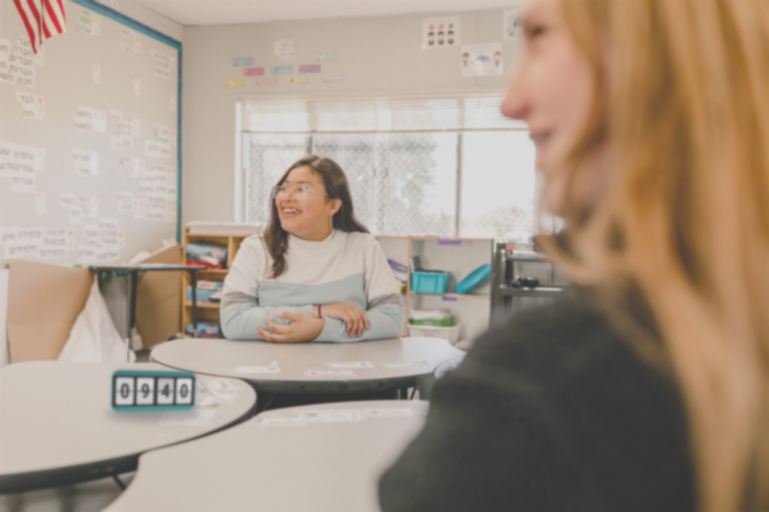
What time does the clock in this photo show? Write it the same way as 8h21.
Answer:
9h40
